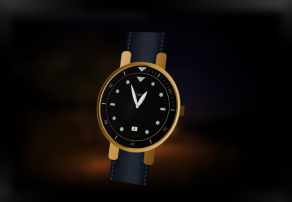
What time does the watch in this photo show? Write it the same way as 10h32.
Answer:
12h56
